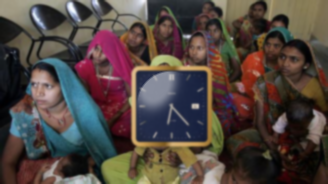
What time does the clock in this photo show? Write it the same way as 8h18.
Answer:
6h23
